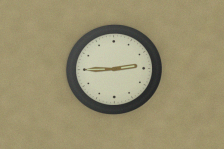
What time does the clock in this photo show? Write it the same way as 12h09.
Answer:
2h45
